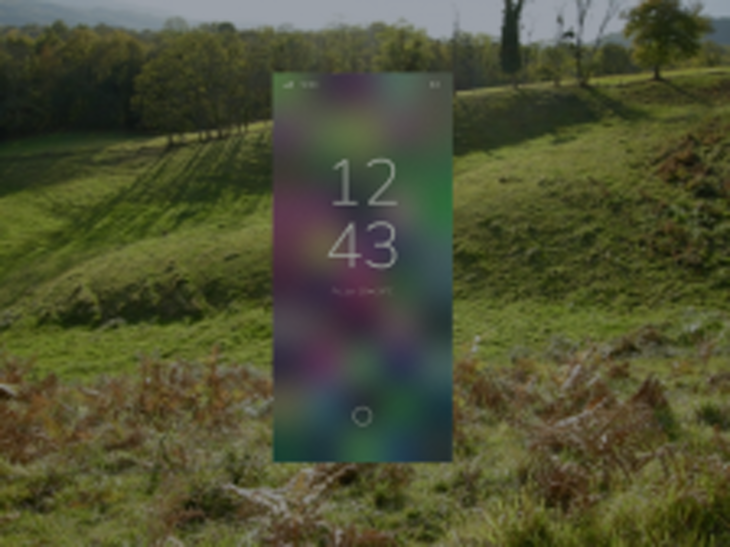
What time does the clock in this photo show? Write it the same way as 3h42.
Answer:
12h43
